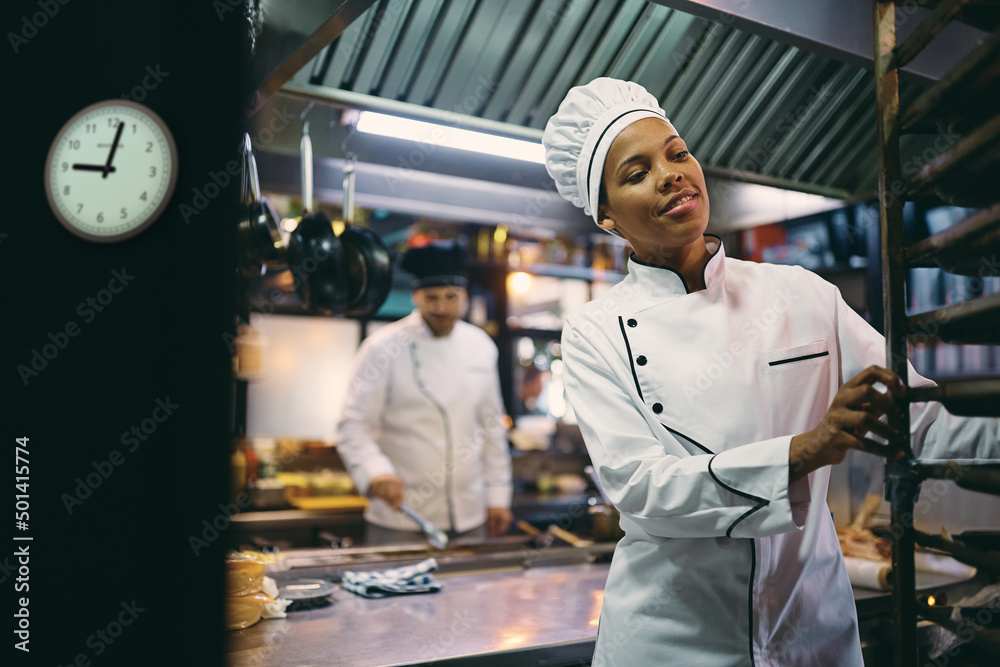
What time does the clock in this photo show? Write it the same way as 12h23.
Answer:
9h02
